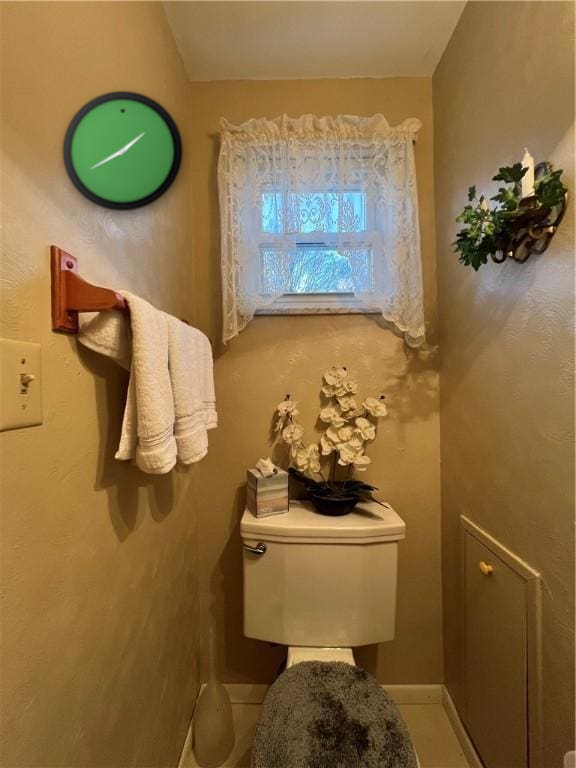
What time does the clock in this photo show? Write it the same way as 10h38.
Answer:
1h40
